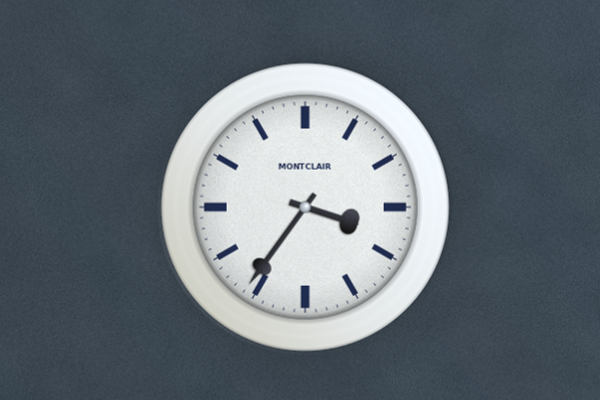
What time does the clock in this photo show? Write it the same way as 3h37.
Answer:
3h36
